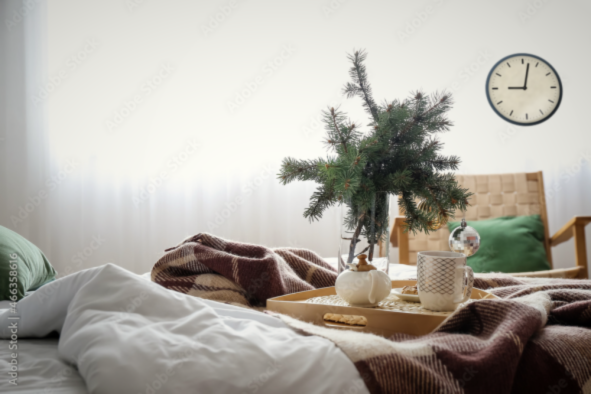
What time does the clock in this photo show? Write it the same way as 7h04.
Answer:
9h02
